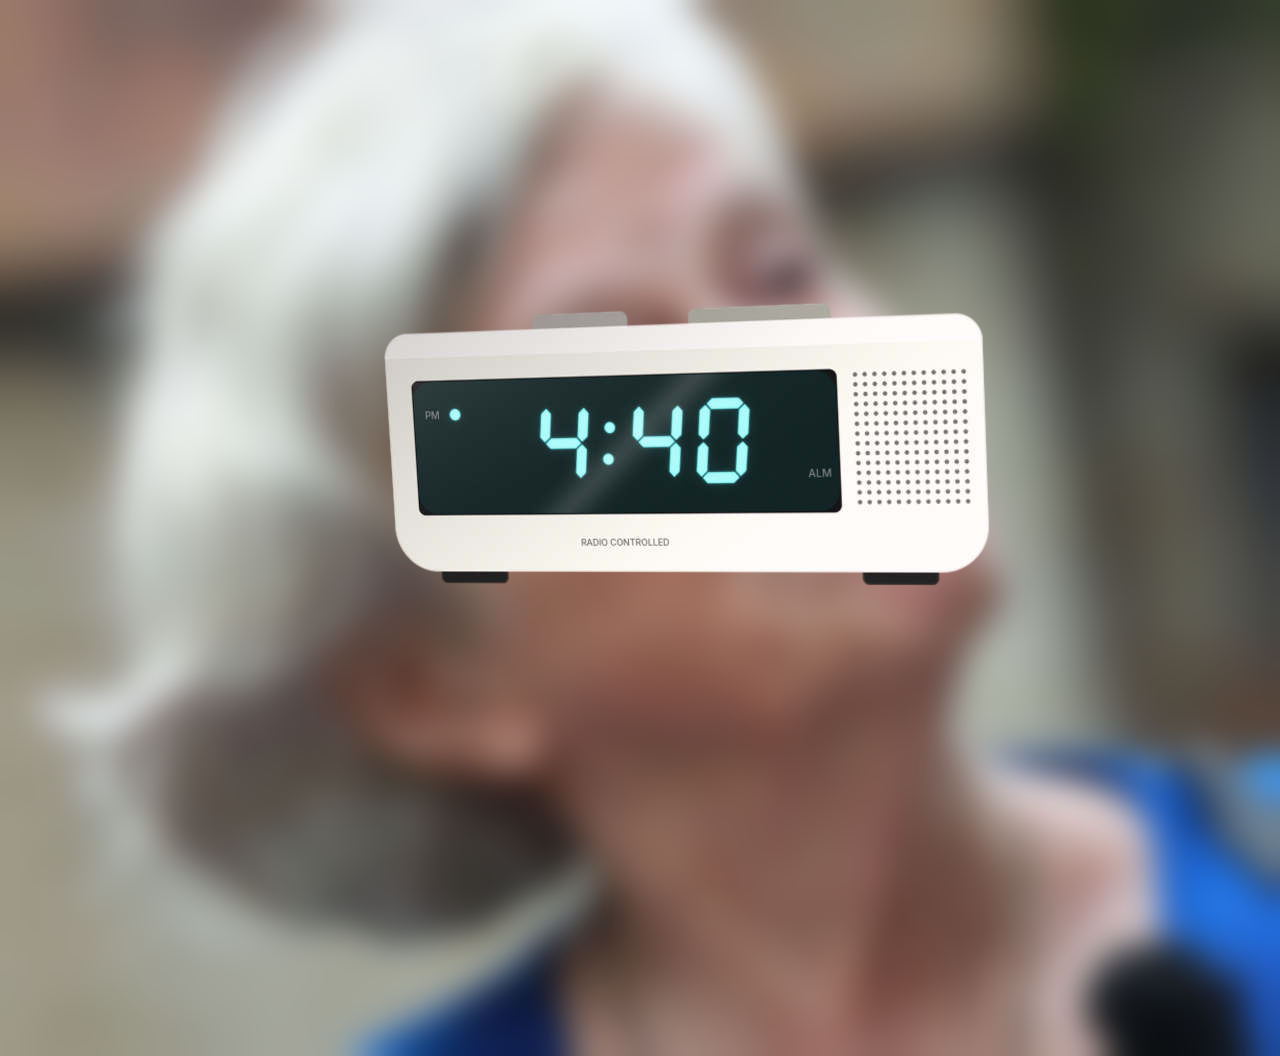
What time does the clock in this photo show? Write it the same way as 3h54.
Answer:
4h40
